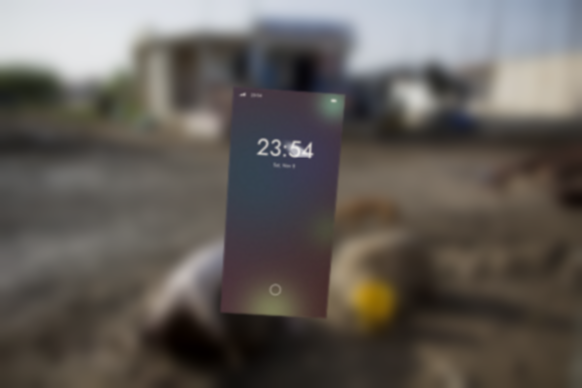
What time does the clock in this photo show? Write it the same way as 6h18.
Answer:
23h54
